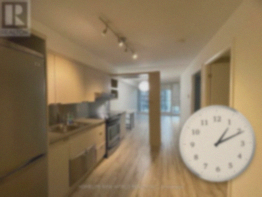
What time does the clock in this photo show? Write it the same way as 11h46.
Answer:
1h11
